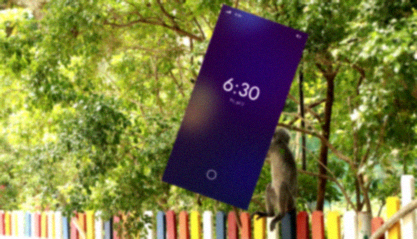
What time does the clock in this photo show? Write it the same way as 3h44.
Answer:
6h30
